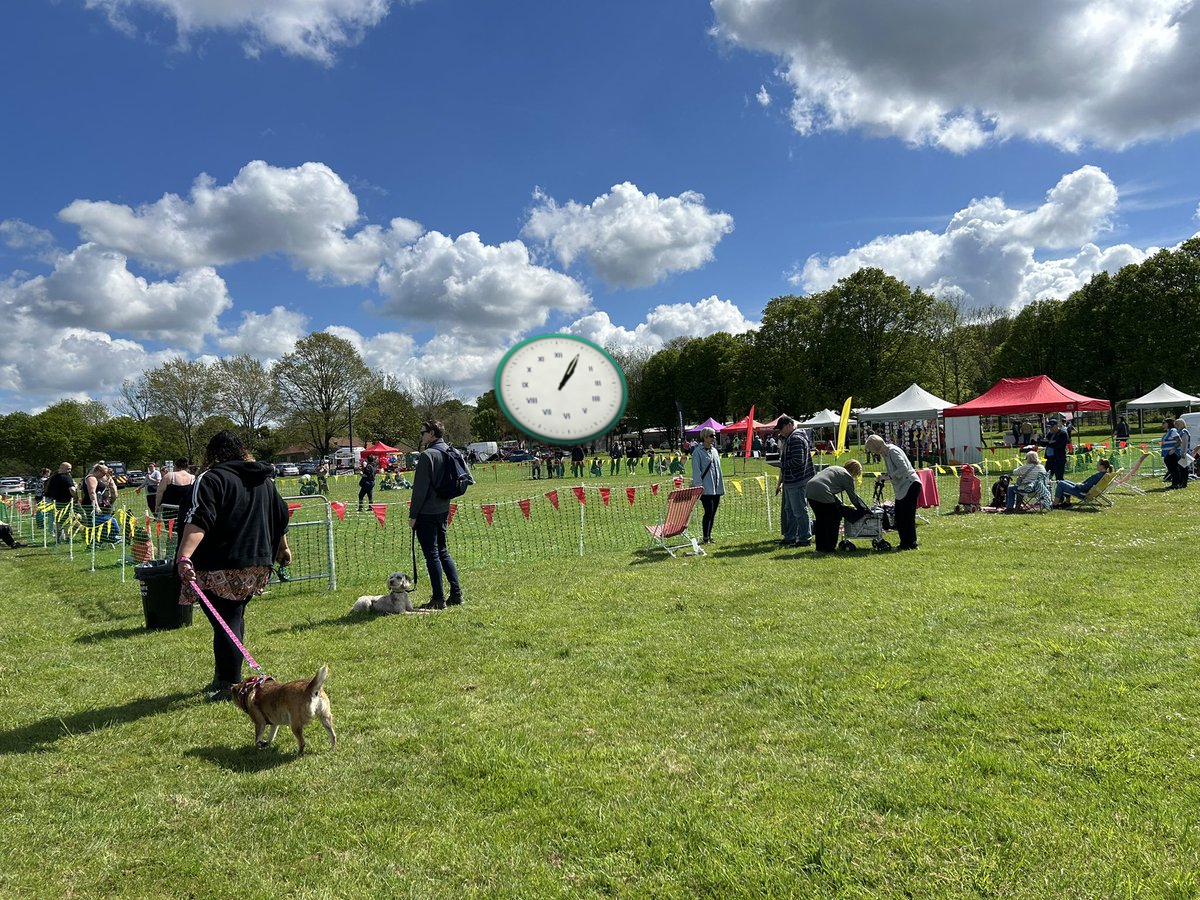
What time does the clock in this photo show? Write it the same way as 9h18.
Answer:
1h05
